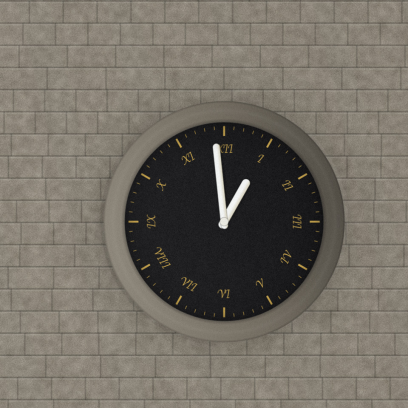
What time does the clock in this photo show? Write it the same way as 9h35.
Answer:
12h59
